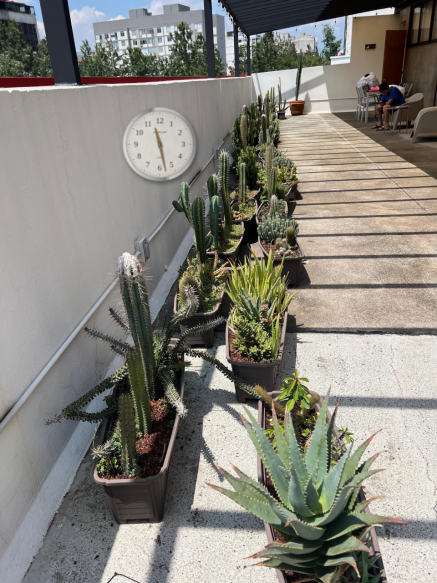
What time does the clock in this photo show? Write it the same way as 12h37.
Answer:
11h28
